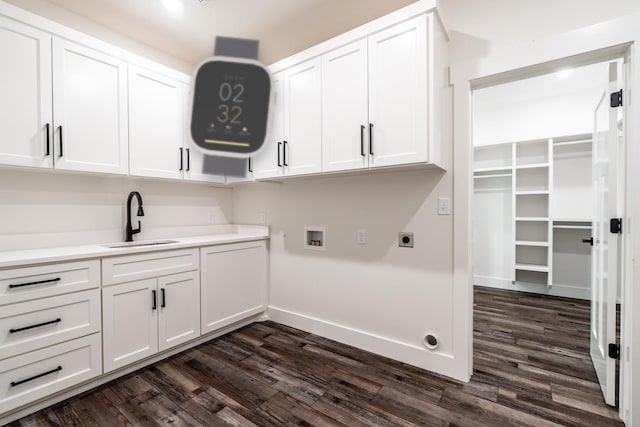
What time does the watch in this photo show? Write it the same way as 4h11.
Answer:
2h32
